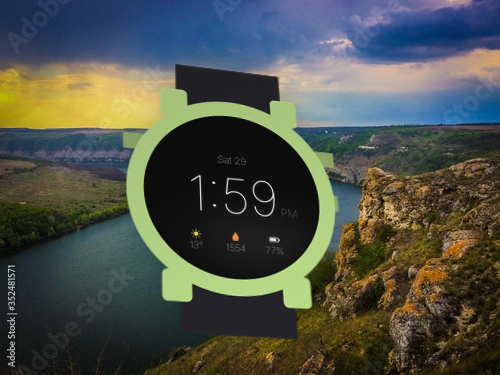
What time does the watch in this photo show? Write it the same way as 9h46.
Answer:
1h59
